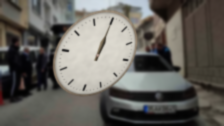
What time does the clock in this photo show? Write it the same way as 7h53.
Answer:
12h00
